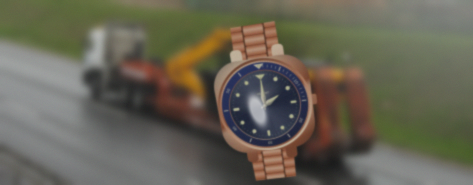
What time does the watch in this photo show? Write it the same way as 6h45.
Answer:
2h00
